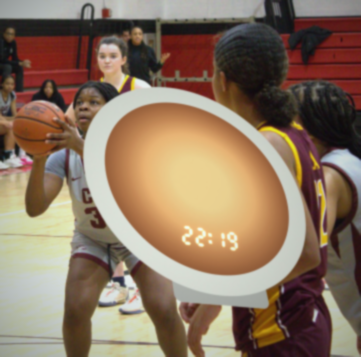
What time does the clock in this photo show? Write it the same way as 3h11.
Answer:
22h19
